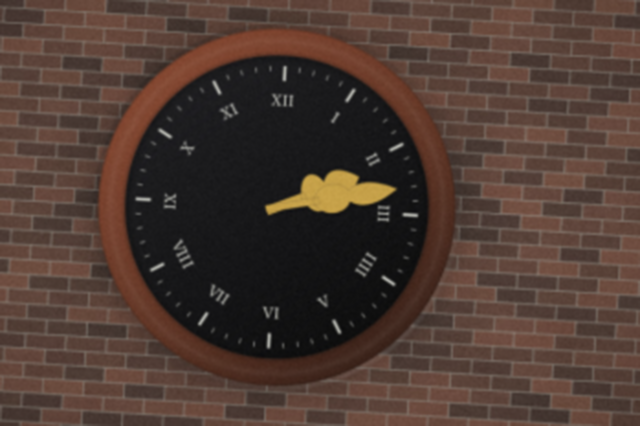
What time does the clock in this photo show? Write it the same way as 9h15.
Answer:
2h13
